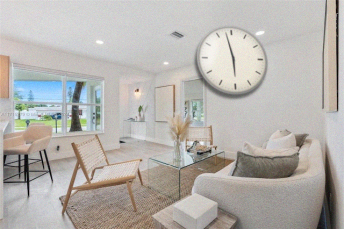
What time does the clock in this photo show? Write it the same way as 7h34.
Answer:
5h58
